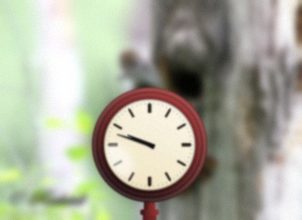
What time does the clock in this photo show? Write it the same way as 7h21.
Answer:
9h48
